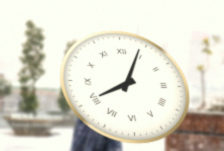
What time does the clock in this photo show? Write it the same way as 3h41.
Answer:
8h04
